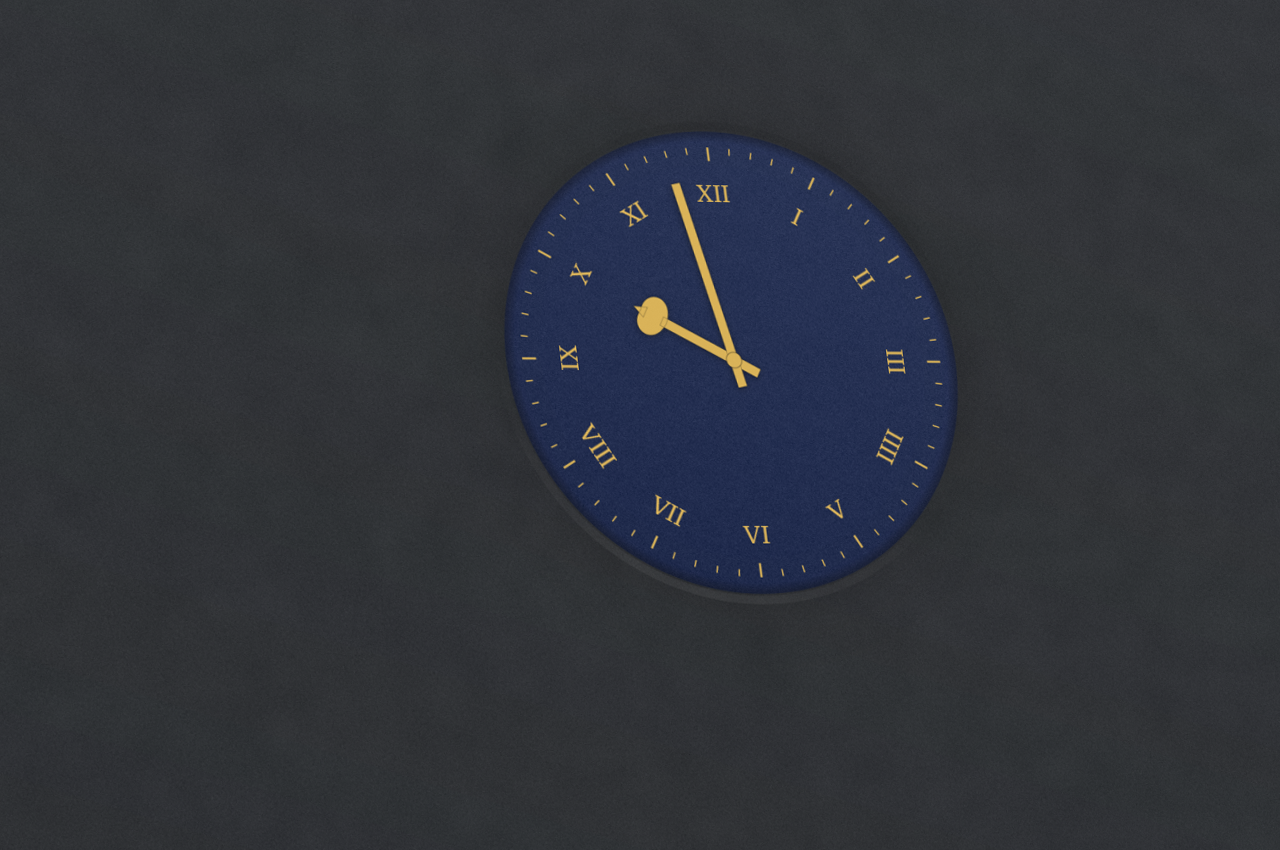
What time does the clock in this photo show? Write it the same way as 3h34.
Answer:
9h58
